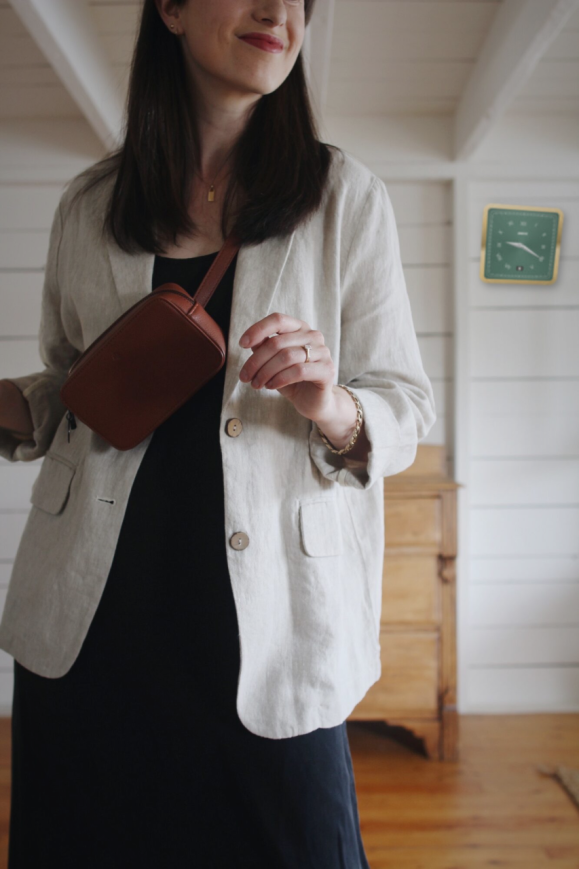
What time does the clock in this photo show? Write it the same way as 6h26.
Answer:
9h20
